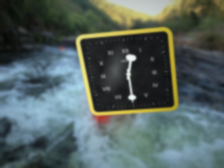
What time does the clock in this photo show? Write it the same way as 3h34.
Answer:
12h30
